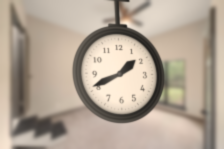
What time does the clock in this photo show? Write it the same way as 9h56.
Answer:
1h41
